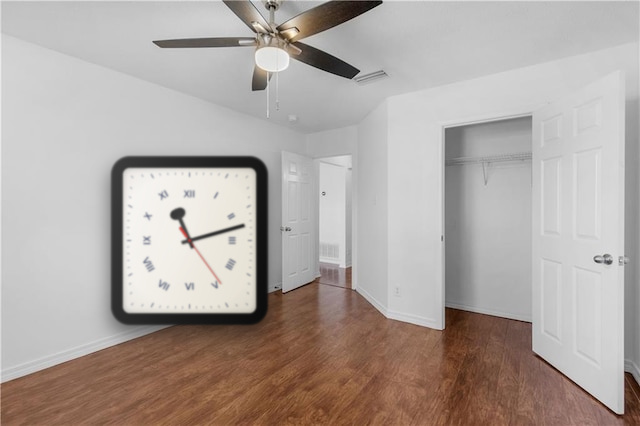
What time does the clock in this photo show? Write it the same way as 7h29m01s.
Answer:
11h12m24s
